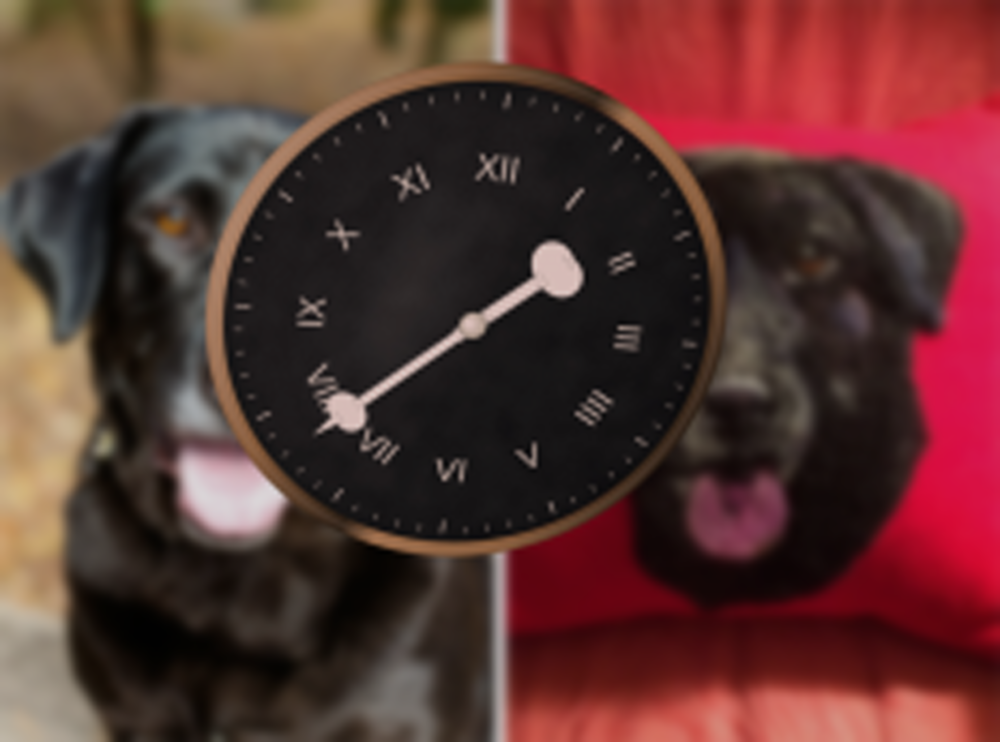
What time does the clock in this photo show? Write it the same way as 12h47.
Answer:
1h38
